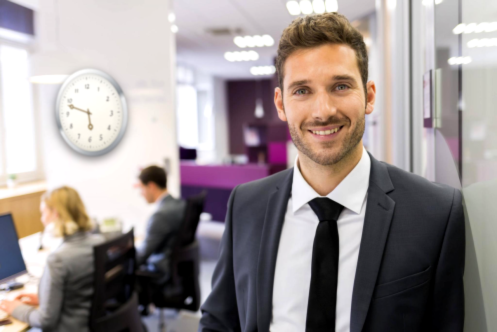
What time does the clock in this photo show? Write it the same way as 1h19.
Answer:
5h48
